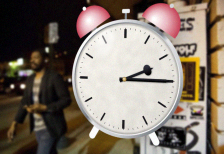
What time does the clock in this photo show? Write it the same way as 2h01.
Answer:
2h15
